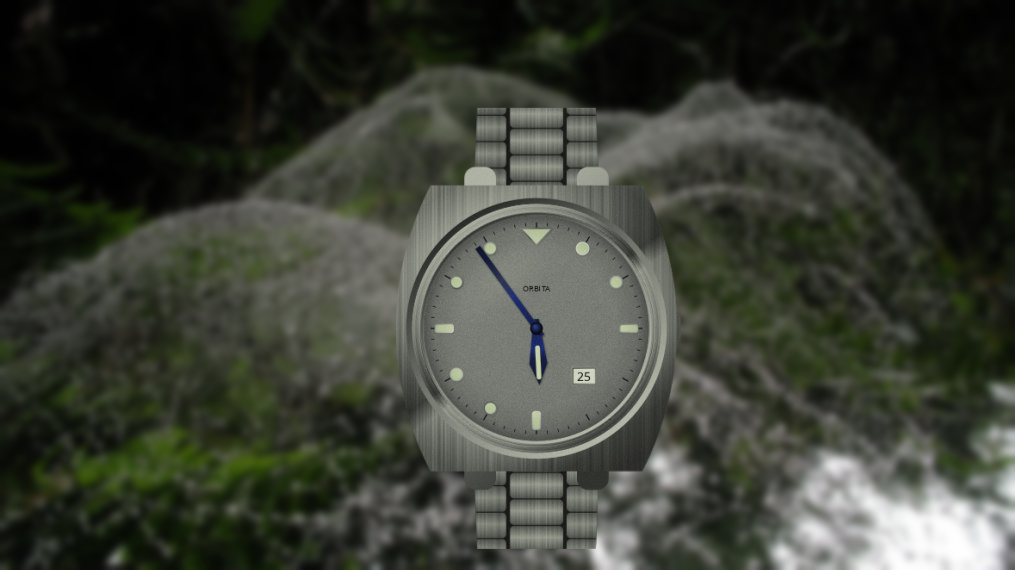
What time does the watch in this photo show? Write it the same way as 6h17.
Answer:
5h54
